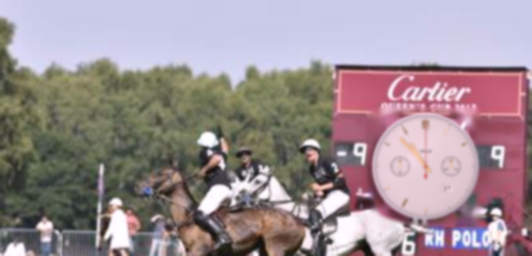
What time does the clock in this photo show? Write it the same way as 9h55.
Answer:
10h53
